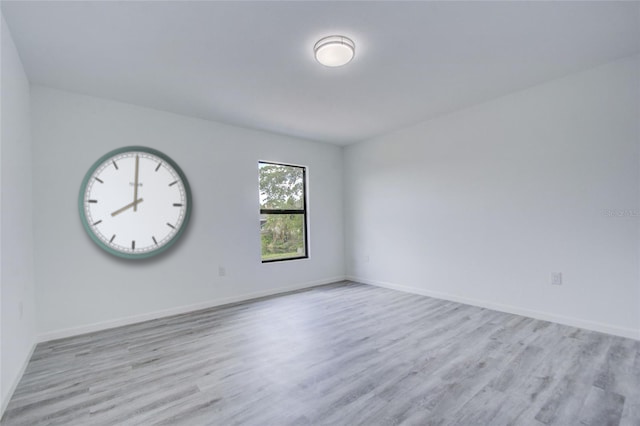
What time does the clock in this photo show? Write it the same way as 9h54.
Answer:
8h00
